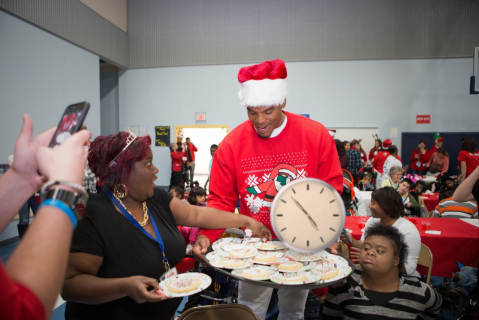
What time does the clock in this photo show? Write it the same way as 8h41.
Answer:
4h53
